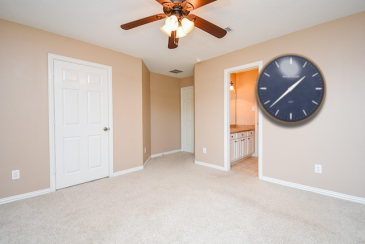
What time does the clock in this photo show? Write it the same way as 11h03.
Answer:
1h38
